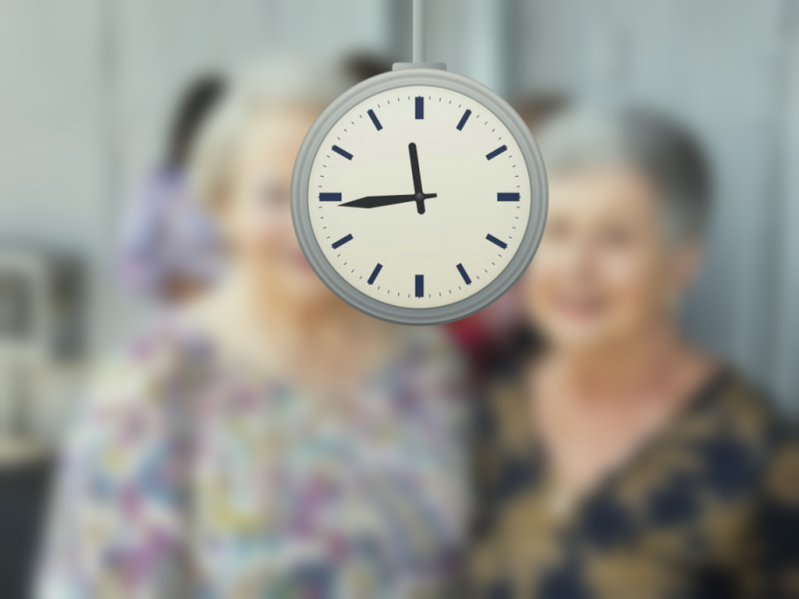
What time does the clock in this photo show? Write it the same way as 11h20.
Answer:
11h44
